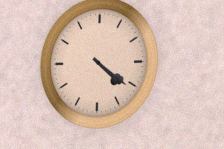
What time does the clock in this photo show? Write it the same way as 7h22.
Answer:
4h21
